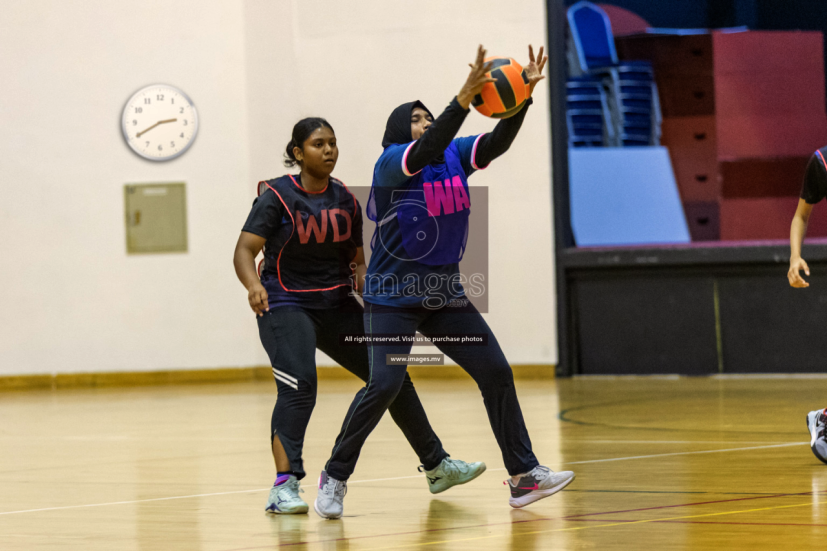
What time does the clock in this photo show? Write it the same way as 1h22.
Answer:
2h40
